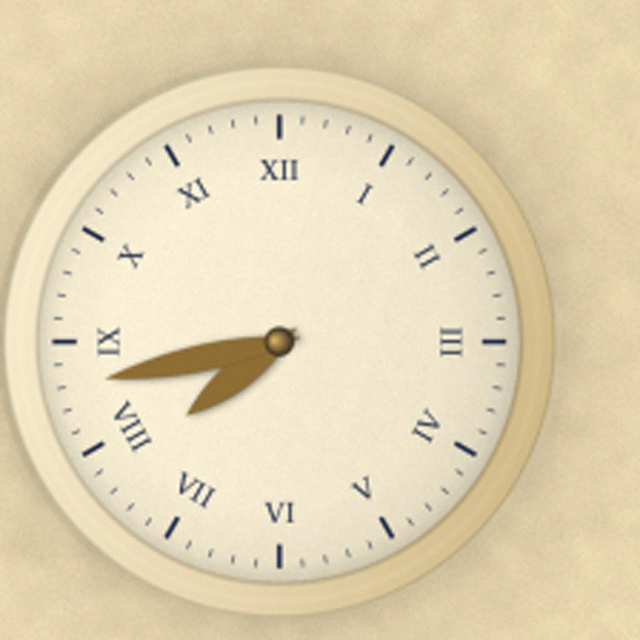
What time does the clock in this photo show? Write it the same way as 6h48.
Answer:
7h43
